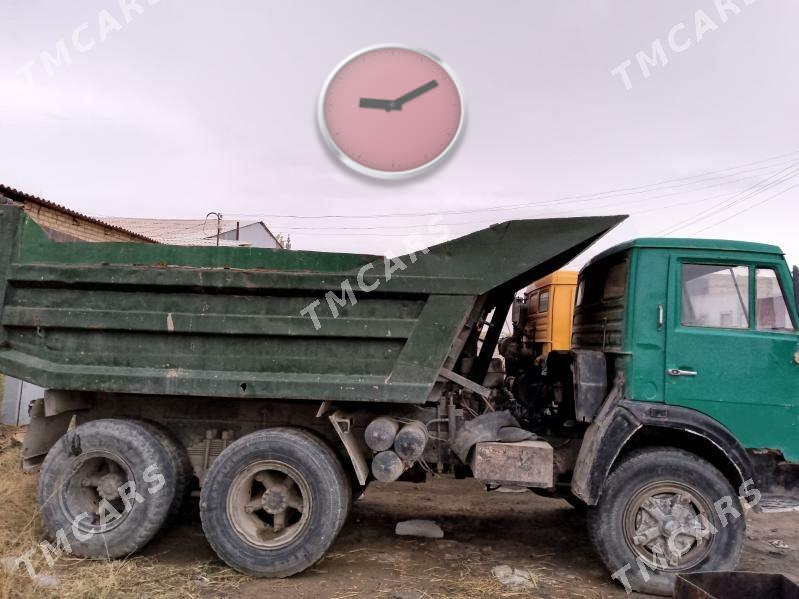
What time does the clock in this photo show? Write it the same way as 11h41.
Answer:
9h10
